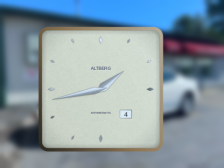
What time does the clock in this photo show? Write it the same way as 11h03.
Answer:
1h43
